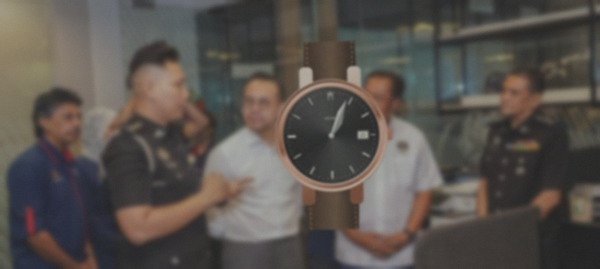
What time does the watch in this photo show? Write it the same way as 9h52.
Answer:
1h04
